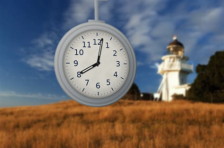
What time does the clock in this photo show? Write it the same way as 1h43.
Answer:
8h02
